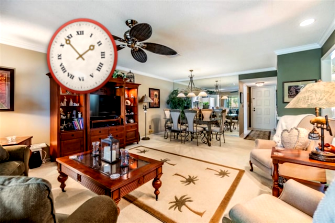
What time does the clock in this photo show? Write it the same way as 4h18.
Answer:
1h53
